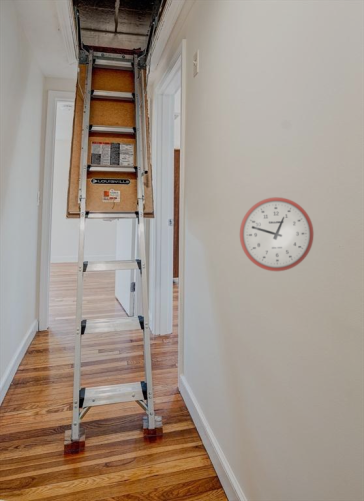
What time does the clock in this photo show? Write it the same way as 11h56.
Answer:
12h48
